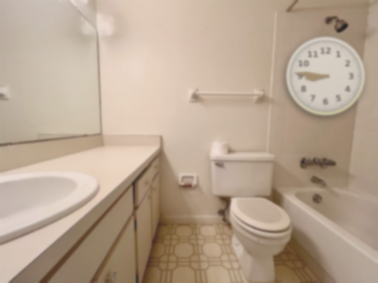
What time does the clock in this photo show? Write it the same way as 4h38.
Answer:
8h46
